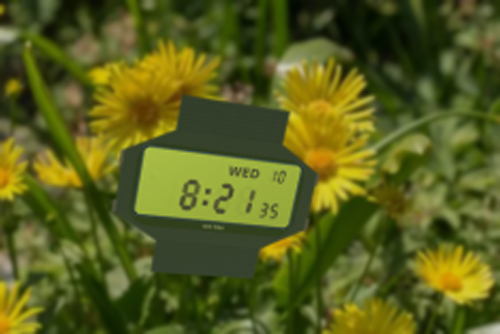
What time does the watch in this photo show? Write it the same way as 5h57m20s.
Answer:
8h21m35s
